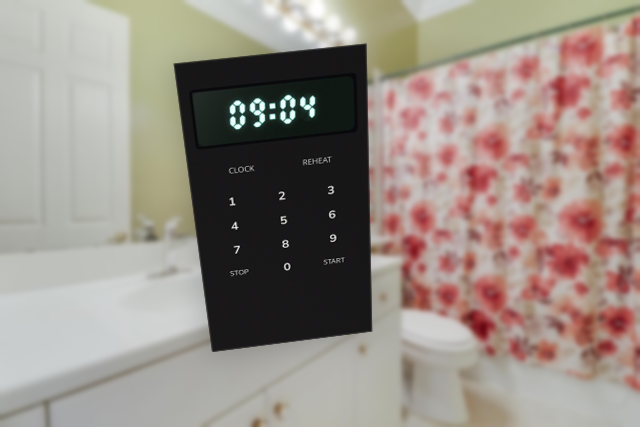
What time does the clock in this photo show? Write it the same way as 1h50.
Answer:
9h04
